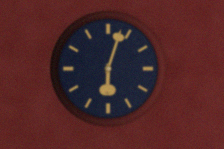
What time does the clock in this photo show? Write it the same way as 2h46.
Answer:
6h03
